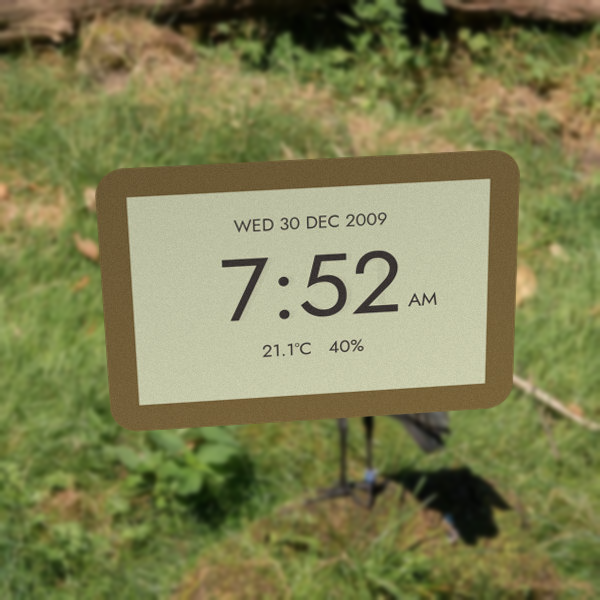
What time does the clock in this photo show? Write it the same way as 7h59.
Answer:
7h52
